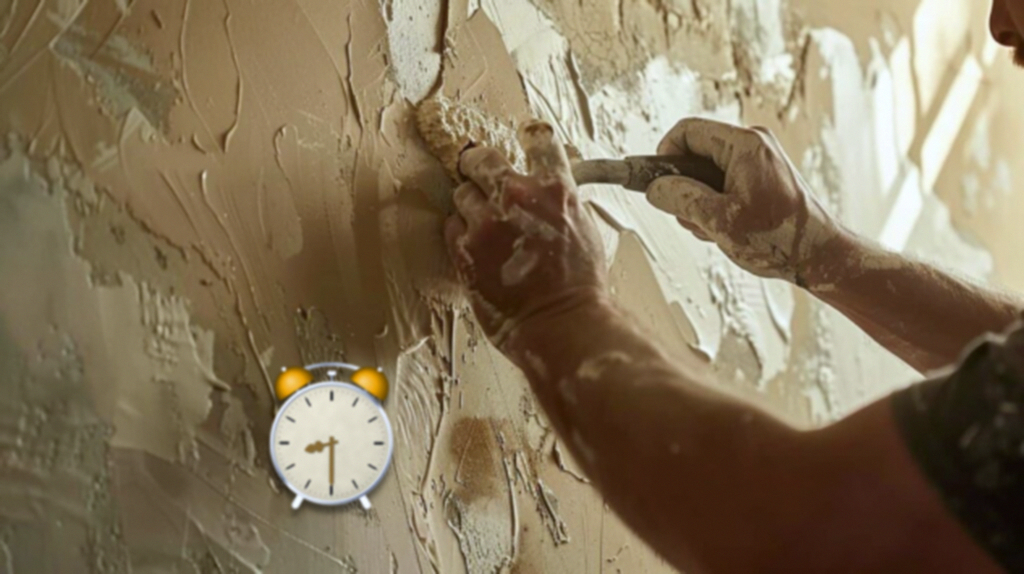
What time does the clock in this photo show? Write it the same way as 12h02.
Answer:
8h30
